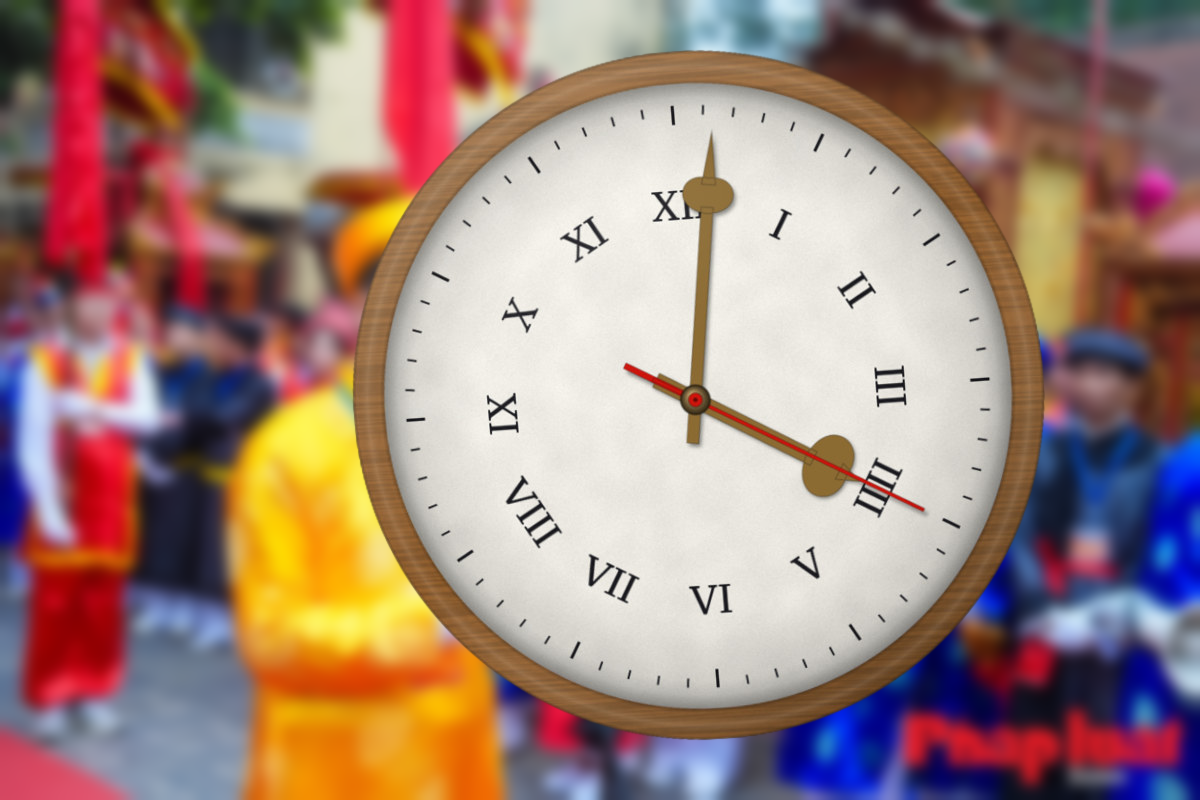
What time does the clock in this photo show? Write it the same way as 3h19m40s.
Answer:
4h01m20s
